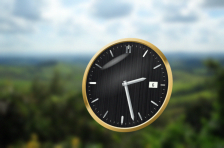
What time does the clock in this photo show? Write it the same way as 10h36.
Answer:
2h27
